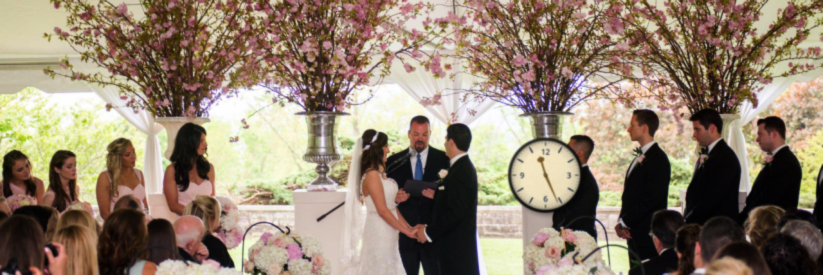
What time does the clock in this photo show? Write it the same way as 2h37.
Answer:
11h26
